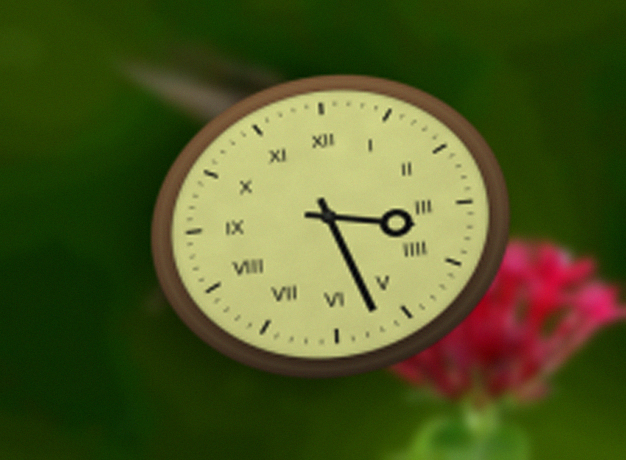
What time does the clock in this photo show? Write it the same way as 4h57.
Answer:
3h27
